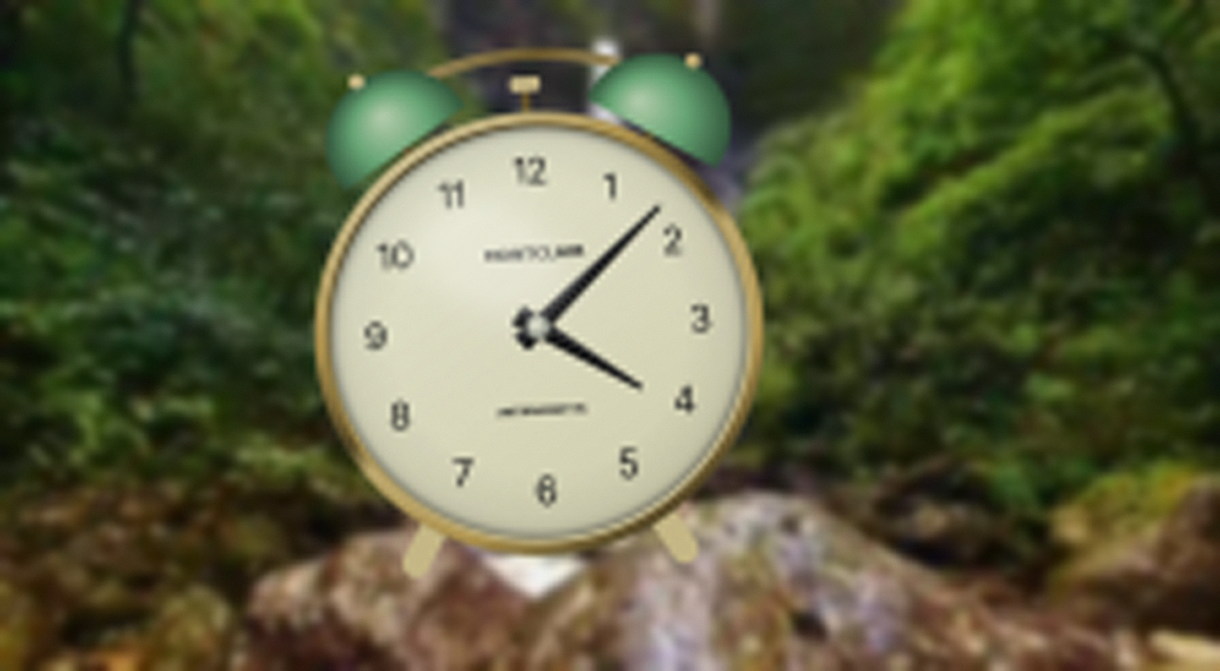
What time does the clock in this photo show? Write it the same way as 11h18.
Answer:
4h08
